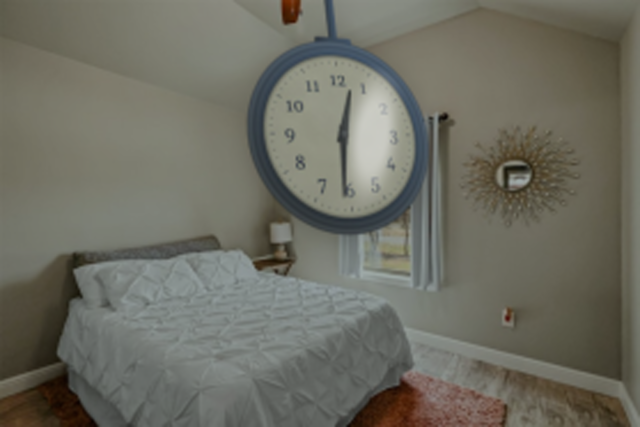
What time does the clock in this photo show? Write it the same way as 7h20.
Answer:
12h31
